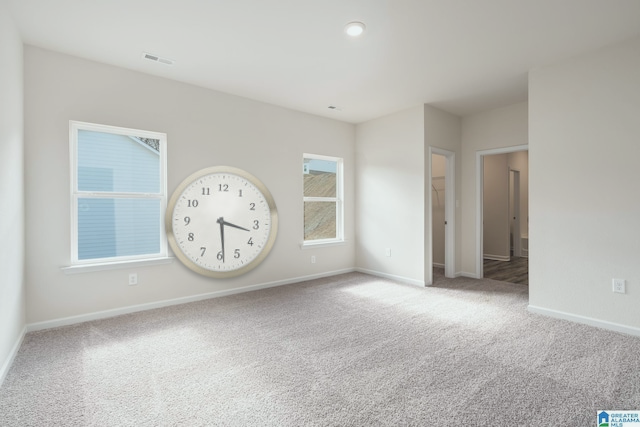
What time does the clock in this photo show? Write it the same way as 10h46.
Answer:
3h29
